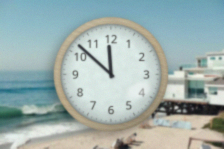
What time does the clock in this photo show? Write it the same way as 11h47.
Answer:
11h52
